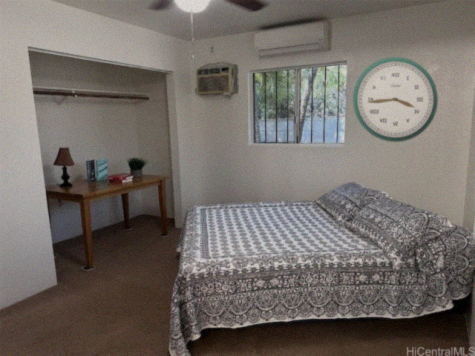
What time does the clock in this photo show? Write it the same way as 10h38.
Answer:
3h44
